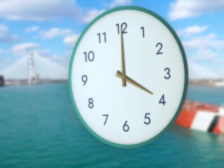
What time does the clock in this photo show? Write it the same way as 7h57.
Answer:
4h00
